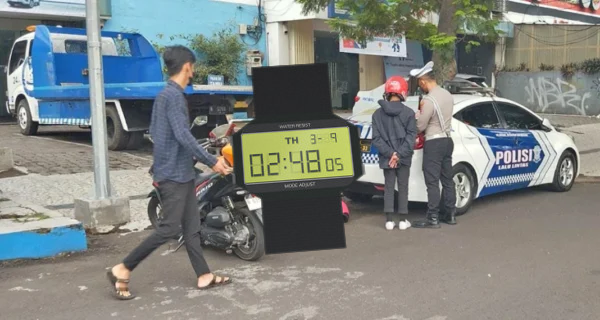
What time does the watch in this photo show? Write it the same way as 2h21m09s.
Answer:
2h48m05s
